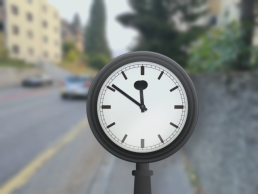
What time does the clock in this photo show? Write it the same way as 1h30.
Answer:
11h51
